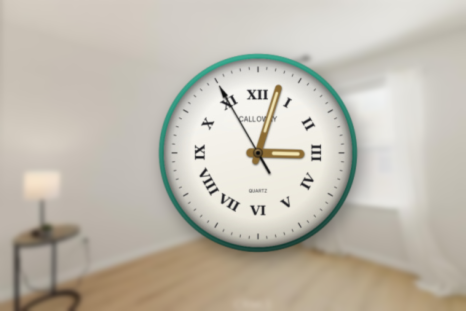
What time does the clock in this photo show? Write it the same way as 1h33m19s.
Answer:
3h02m55s
